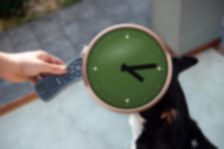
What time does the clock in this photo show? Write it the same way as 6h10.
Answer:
4h14
